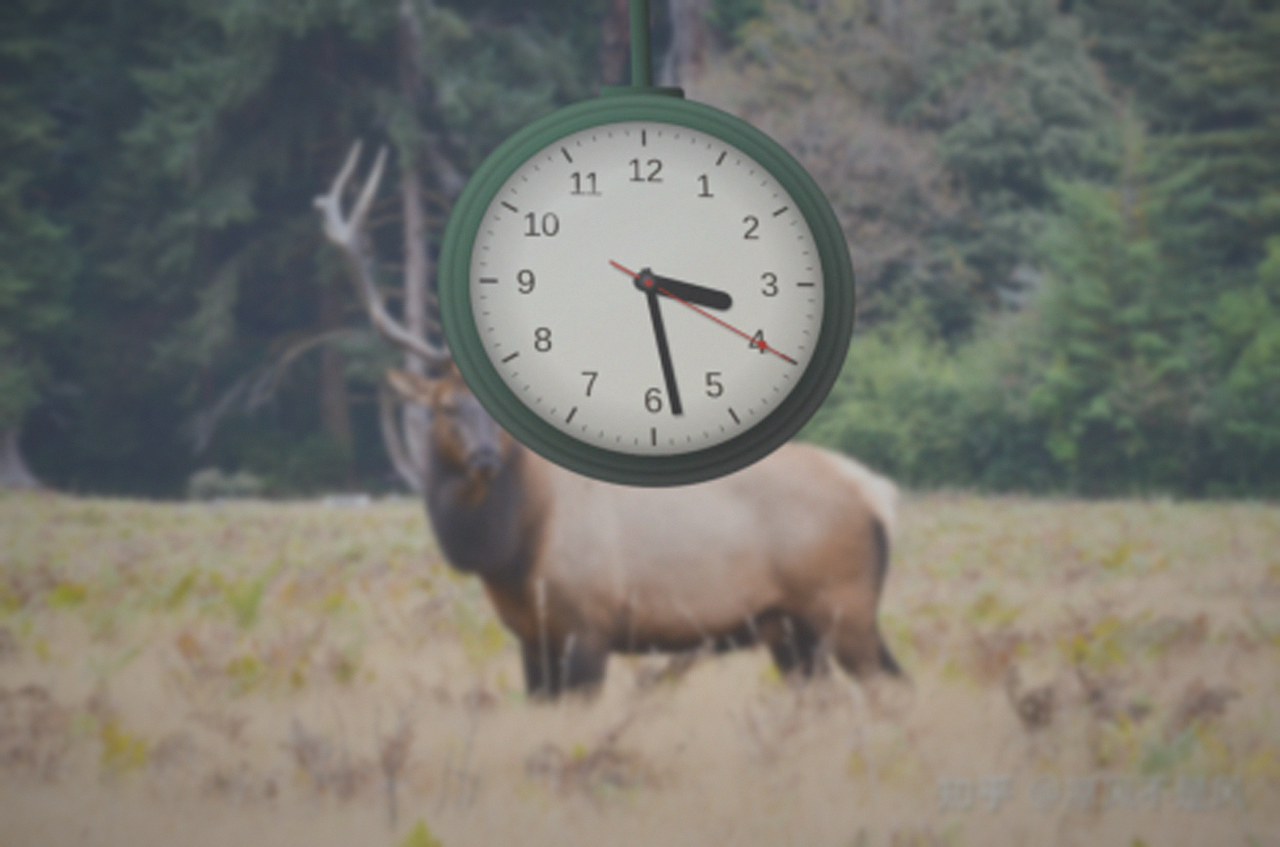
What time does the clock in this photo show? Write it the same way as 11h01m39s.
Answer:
3h28m20s
